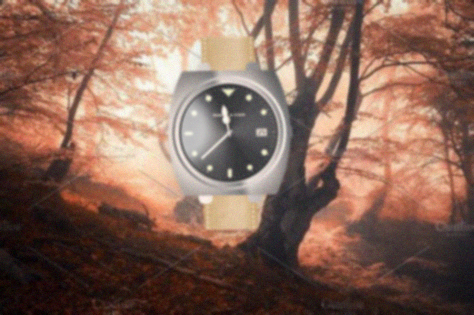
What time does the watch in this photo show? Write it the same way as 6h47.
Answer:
11h38
